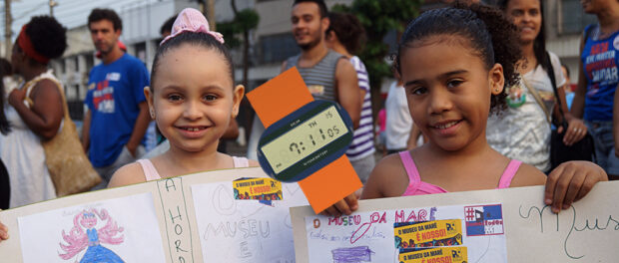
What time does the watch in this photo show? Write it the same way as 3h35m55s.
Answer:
7h11m05s
